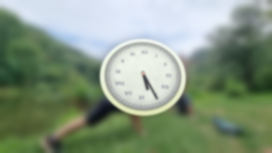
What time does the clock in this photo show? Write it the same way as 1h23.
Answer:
5h25
